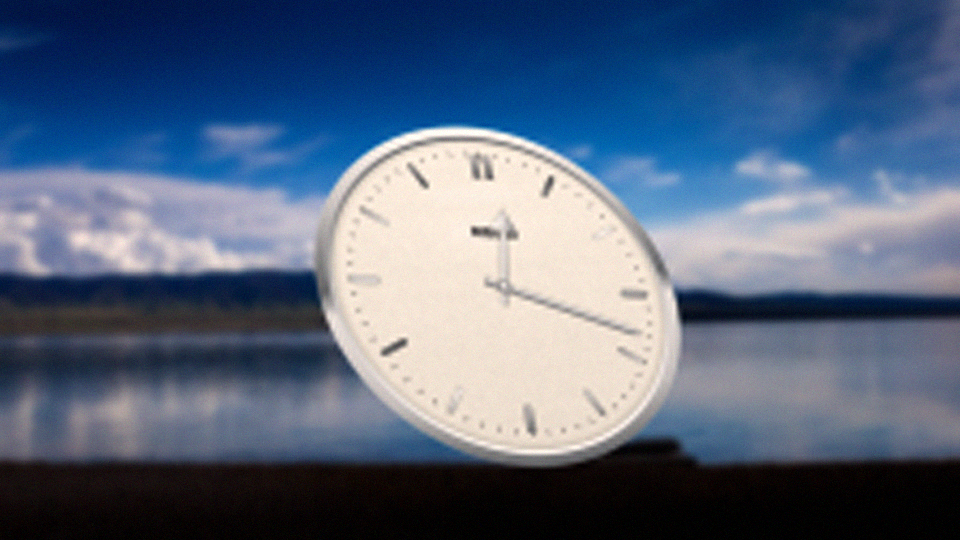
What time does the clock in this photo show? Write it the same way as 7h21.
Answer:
12h18
